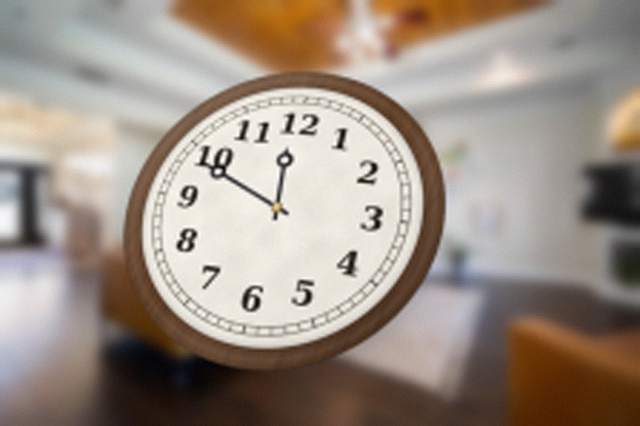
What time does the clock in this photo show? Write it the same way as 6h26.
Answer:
11h49
